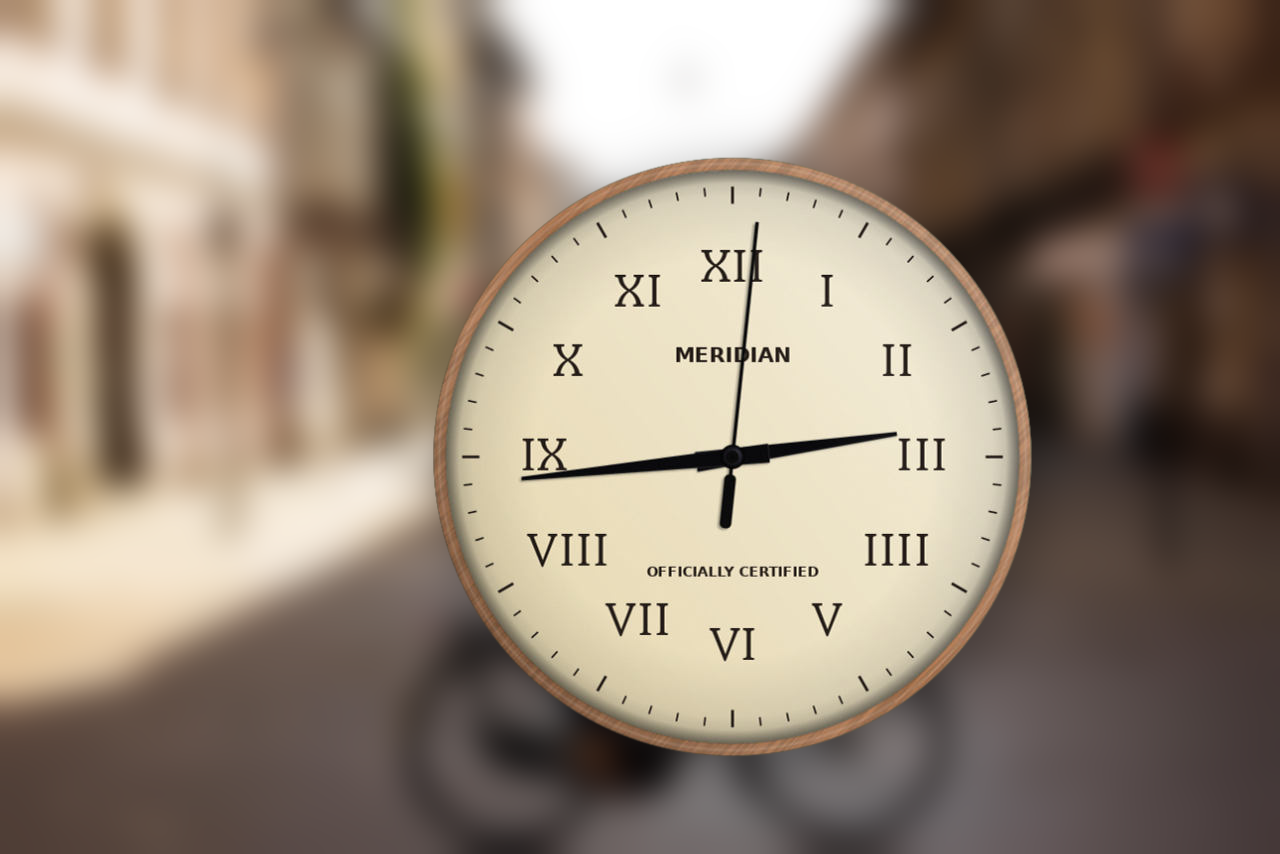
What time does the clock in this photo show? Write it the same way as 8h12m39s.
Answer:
2h44m01s
